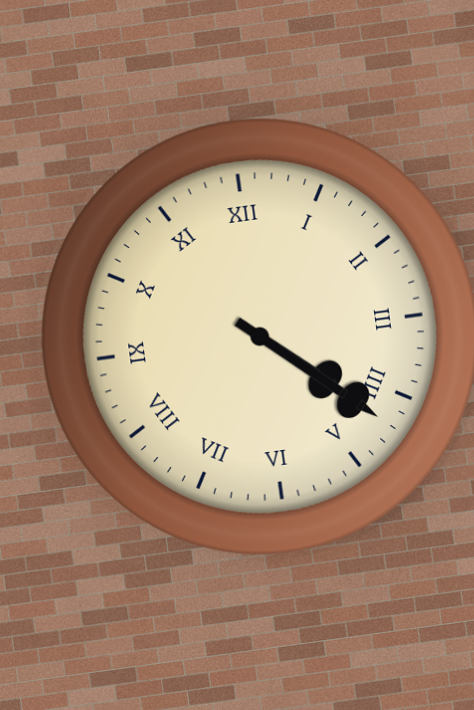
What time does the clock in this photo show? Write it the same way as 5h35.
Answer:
4h22
